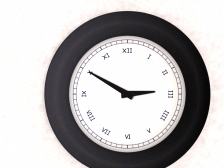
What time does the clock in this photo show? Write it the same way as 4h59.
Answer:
2h50
